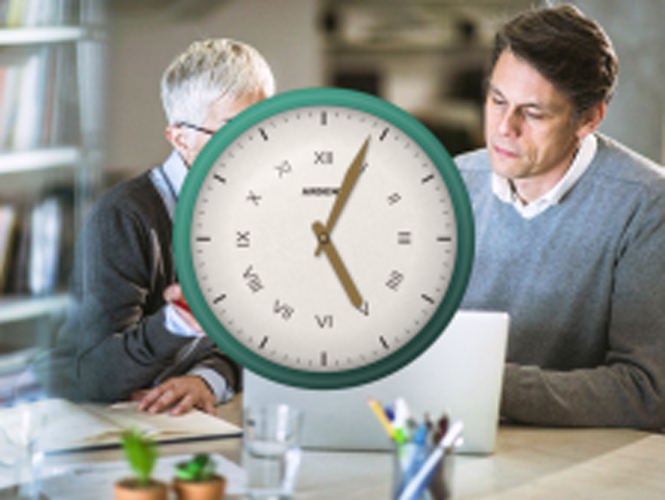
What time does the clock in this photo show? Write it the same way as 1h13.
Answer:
5h04
